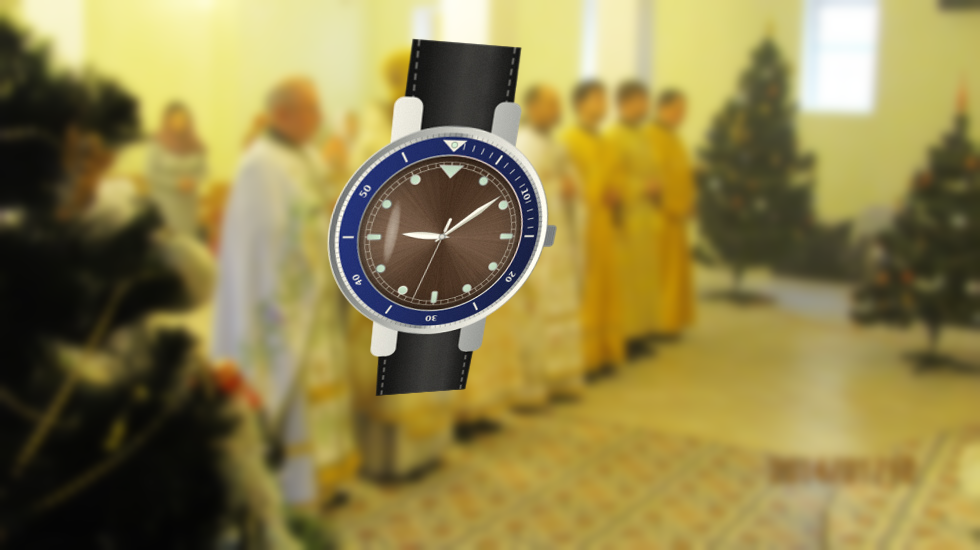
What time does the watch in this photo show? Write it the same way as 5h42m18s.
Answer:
9h08m33s
